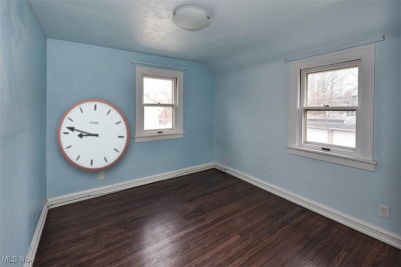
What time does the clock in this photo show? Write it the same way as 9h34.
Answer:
8h47
